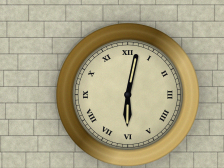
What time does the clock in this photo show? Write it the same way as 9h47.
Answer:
6h02
